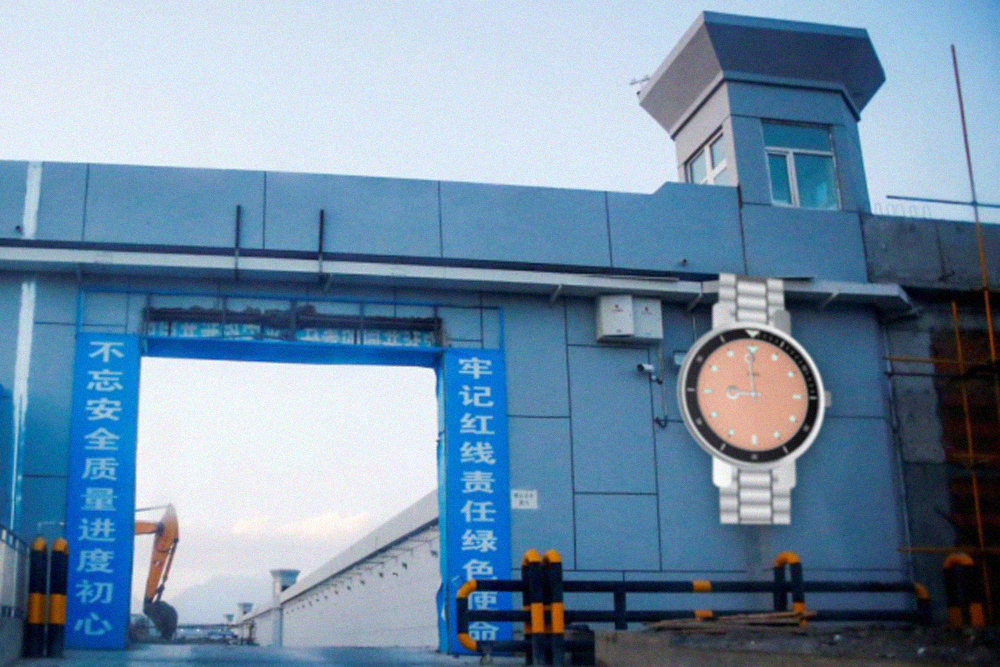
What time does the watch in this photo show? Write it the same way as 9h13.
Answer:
8h59
